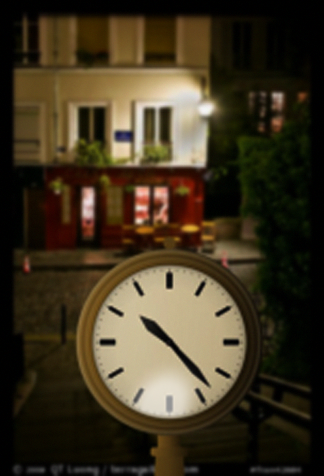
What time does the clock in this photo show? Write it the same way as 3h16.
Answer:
10h23
